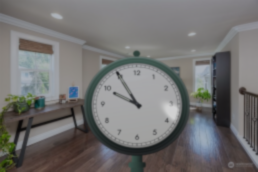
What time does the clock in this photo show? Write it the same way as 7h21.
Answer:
9h55
